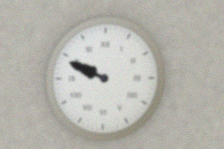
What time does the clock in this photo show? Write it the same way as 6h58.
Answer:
9h49
